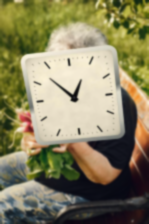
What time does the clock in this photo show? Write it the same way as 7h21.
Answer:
12h53
